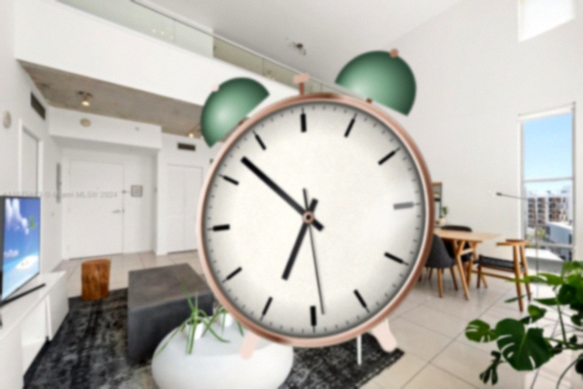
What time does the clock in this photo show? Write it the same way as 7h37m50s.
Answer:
6h52m29s
